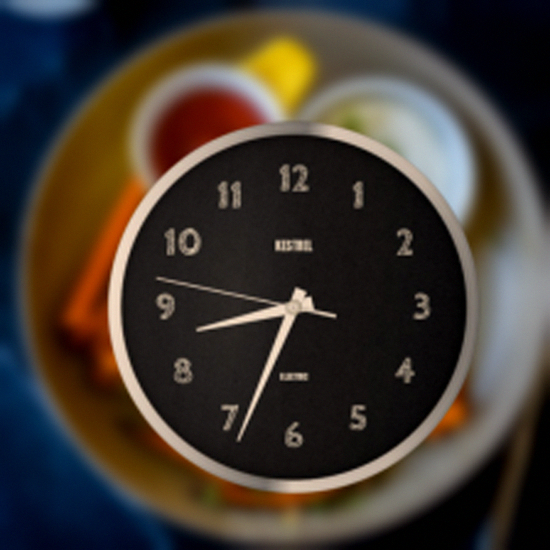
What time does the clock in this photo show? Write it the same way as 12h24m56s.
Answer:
8h33m47s
